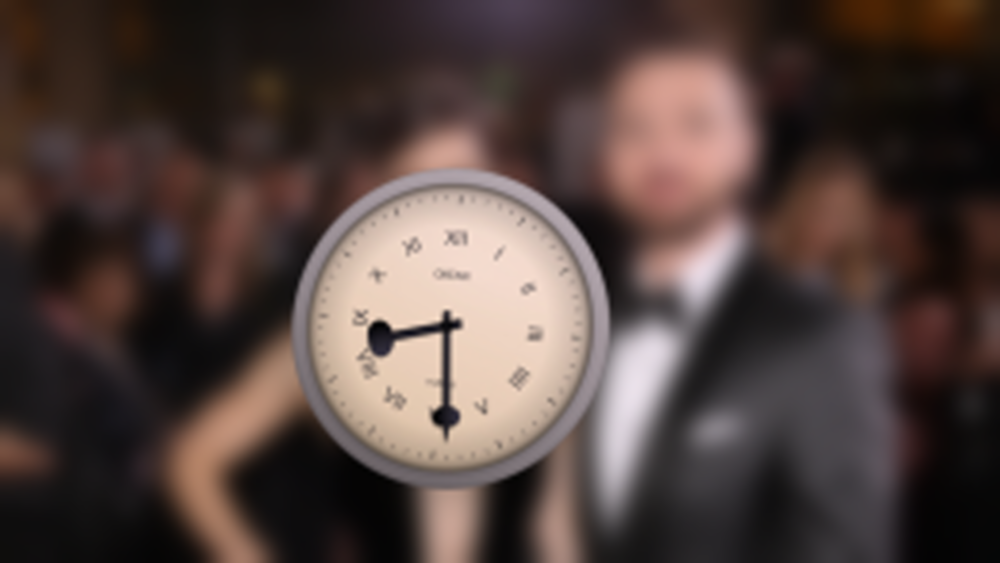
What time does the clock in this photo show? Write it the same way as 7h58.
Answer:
8h29
